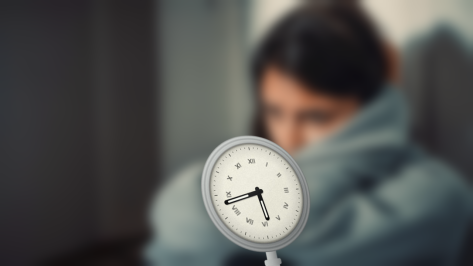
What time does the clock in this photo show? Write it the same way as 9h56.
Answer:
5h43
